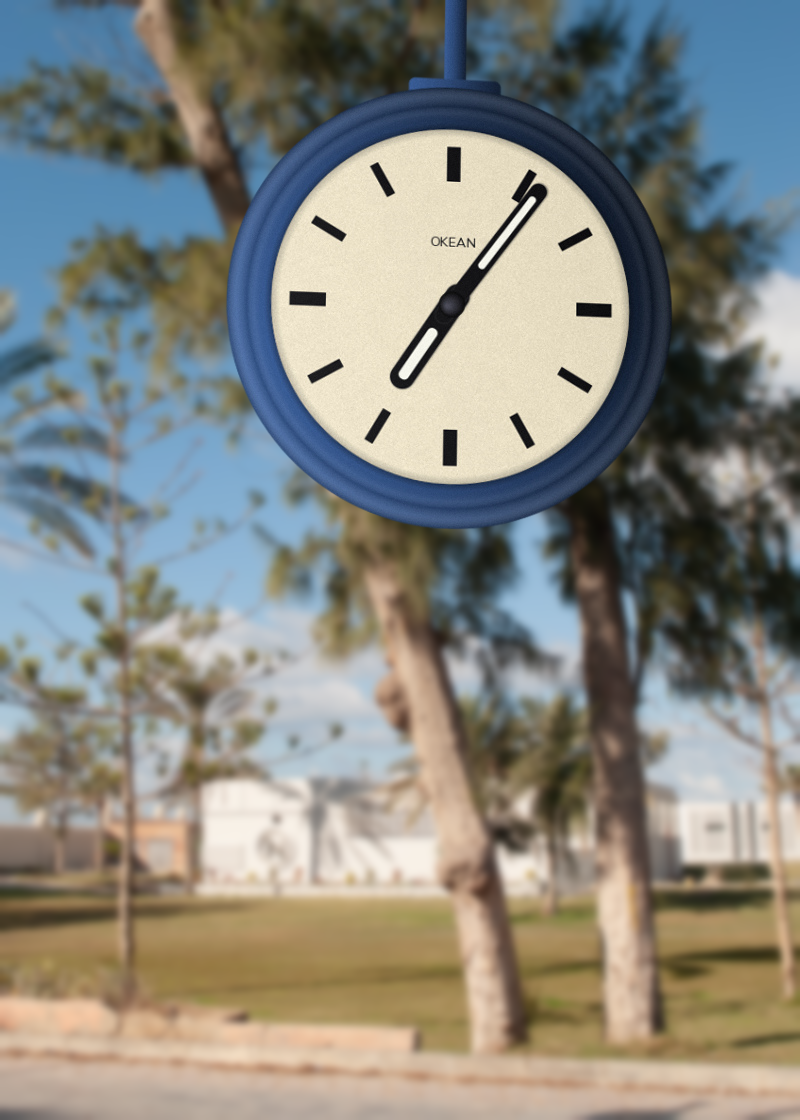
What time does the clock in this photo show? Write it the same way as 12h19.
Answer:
7h06
